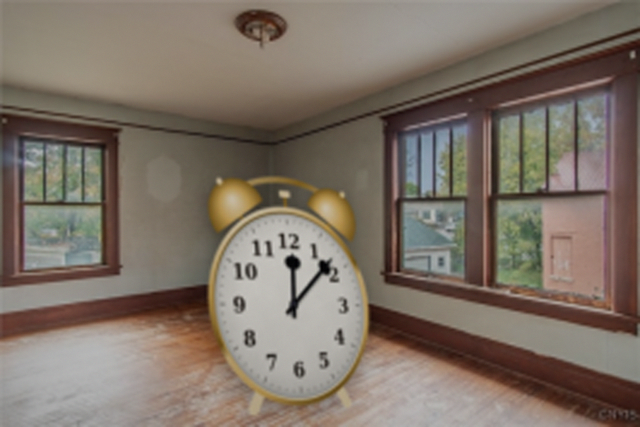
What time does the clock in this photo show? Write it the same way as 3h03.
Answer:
12h08
